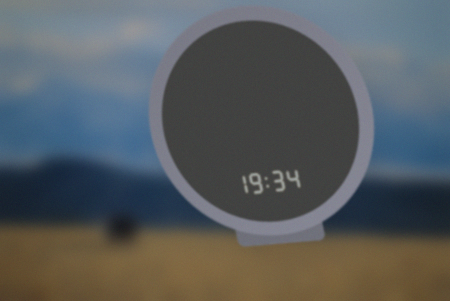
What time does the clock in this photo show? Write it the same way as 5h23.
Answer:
19h34
